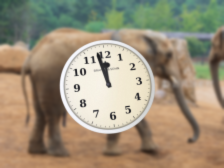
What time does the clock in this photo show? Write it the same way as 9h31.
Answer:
11h58
